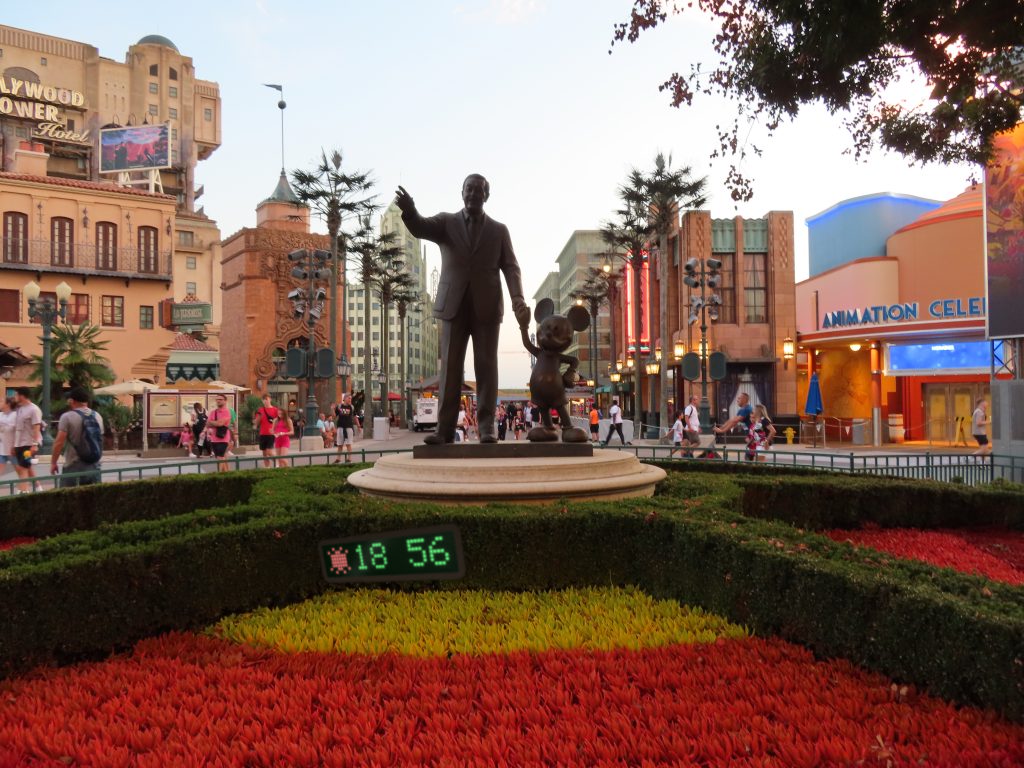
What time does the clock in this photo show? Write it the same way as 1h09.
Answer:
18h56
